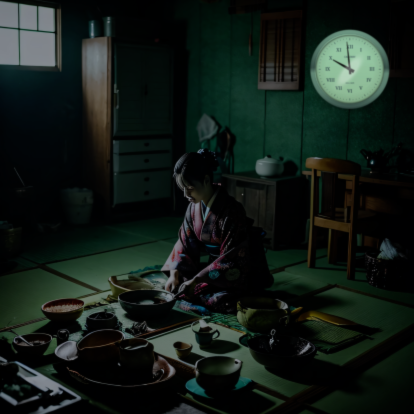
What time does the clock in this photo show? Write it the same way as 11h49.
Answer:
9h59
